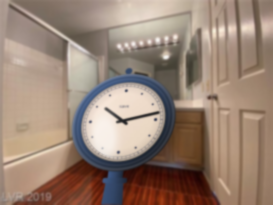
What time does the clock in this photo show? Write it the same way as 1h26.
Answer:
10h13
